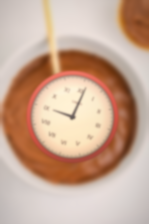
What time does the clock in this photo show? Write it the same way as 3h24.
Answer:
9h01
